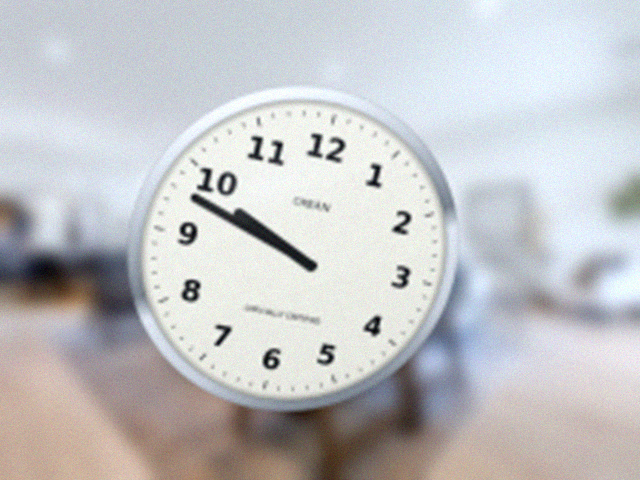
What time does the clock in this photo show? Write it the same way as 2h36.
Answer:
9h48
